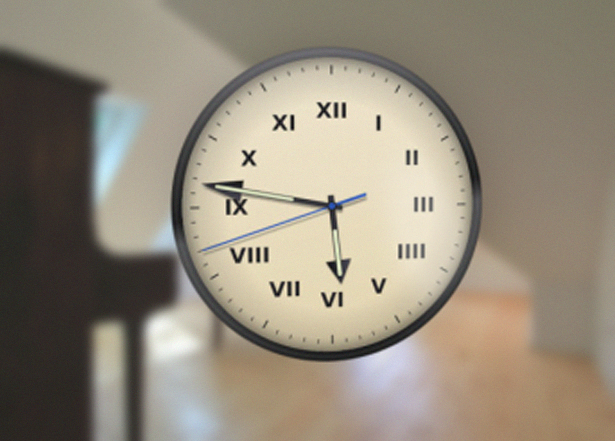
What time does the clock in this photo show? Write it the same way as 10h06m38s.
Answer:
5h46m42s
